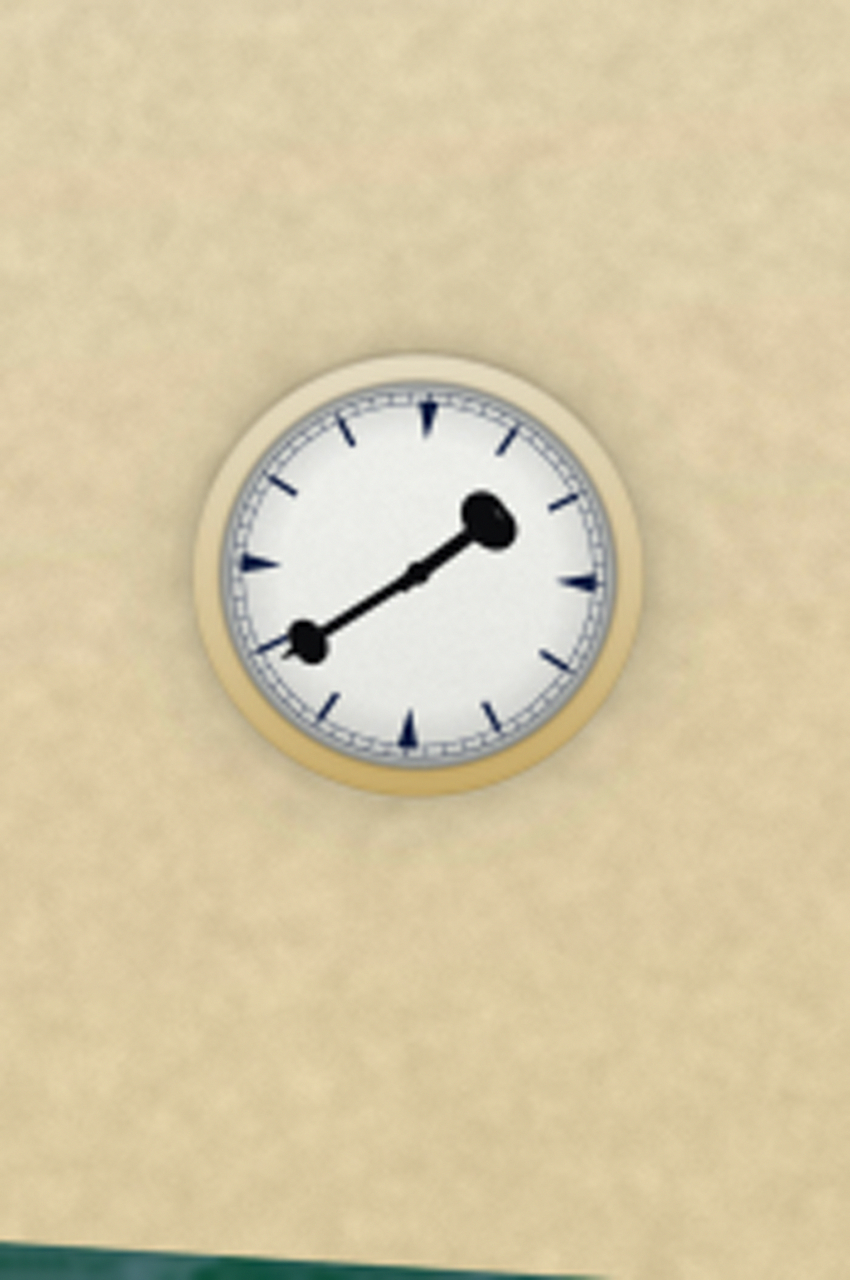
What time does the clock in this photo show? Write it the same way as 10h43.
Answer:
1h39
